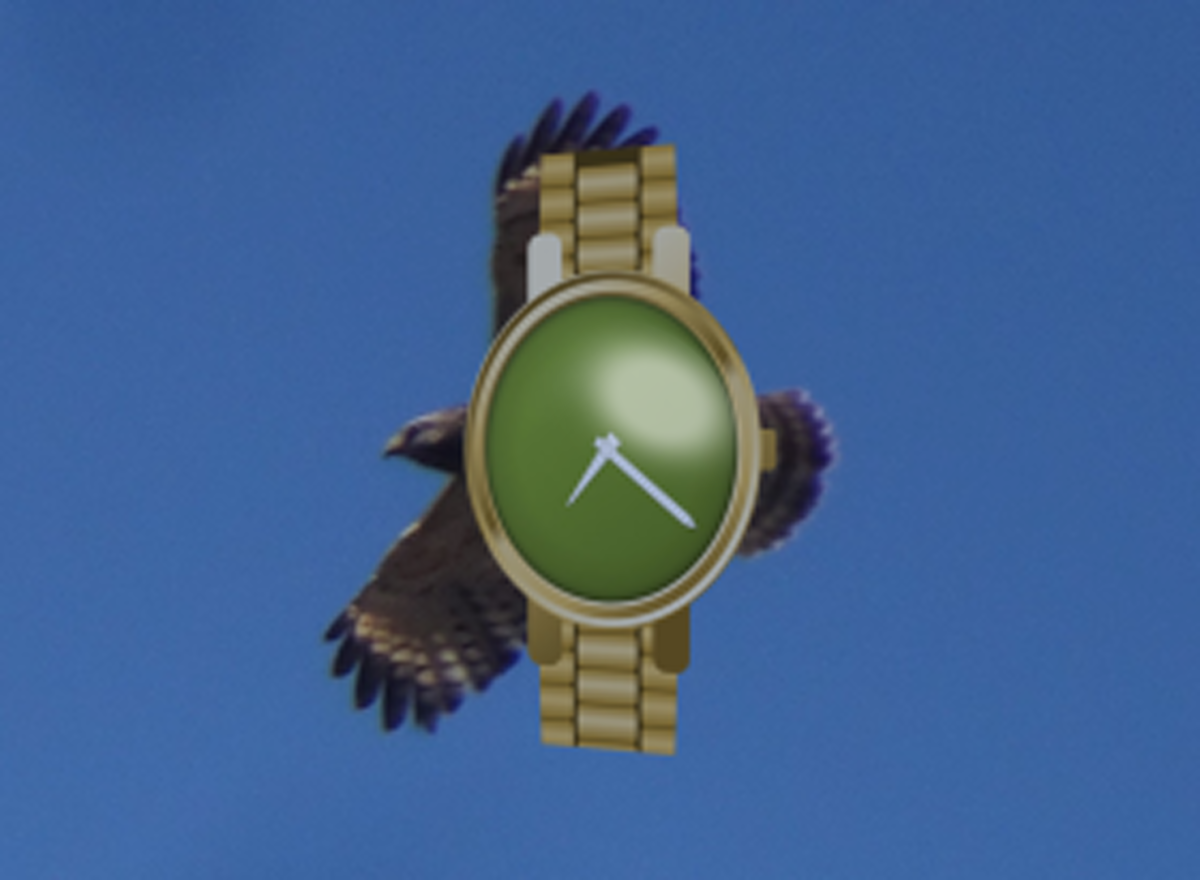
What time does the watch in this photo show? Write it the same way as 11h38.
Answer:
7h21
